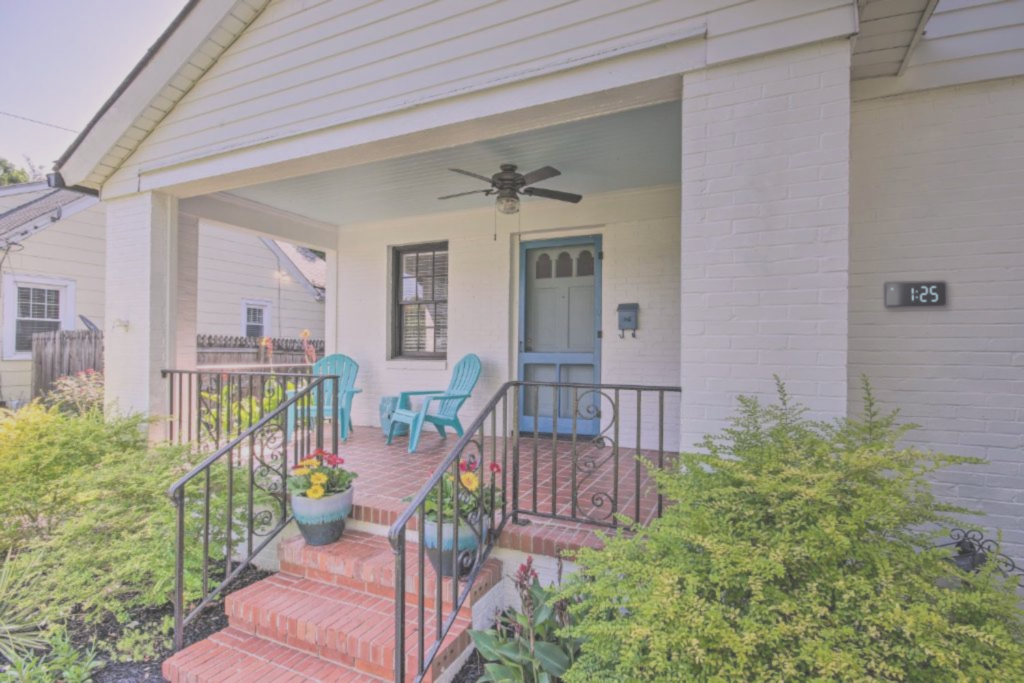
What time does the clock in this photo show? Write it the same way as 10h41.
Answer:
1h25
